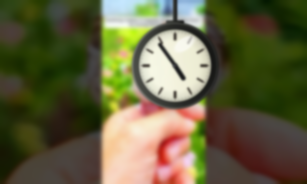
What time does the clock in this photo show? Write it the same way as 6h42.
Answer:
4h54
